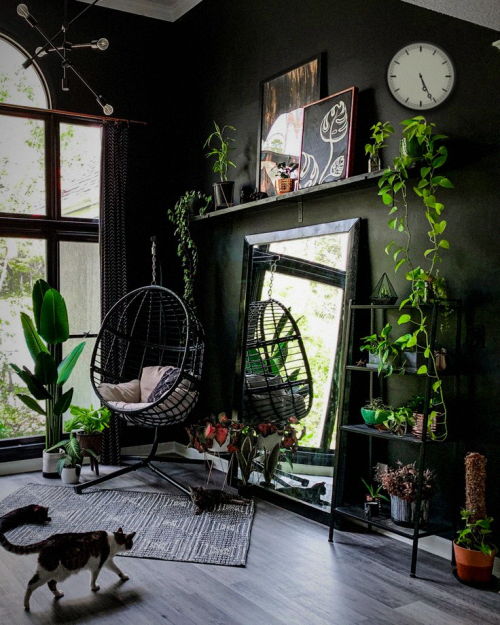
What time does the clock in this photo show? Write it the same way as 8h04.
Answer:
5h26
